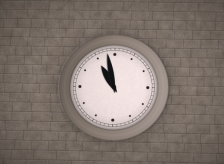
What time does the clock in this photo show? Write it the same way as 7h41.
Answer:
10h58
